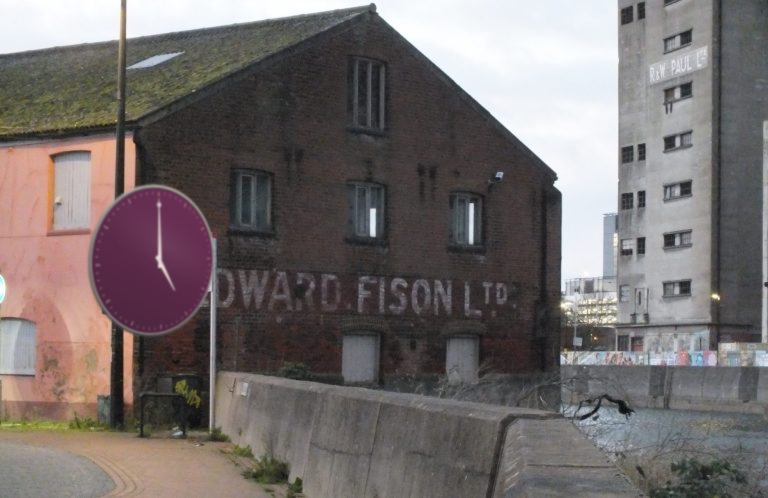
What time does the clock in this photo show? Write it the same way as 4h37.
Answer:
5h00
